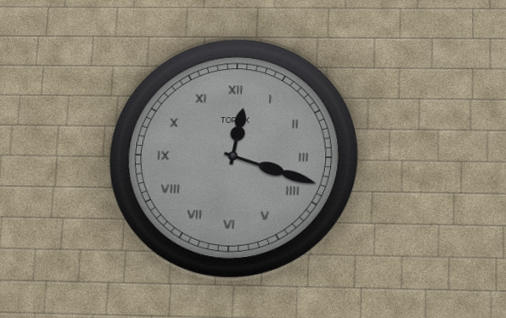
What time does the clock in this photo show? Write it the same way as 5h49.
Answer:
12h18
